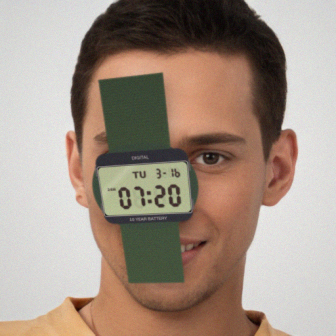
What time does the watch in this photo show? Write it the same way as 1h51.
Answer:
7h20
